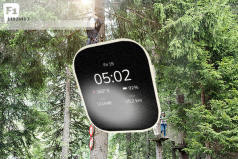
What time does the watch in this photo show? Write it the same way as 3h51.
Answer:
5h02
